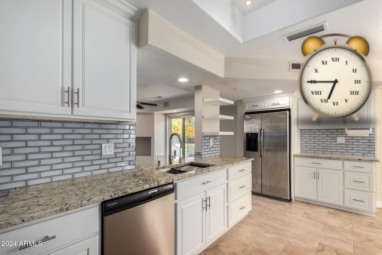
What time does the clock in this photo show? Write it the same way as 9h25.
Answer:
6h45
